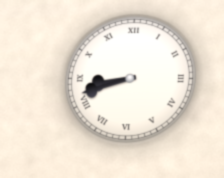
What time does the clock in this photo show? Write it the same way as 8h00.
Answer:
8h42
